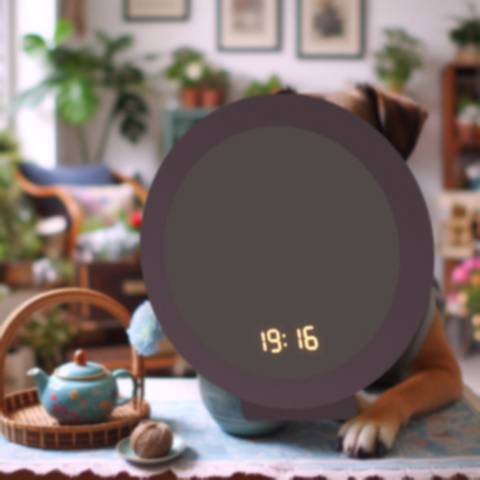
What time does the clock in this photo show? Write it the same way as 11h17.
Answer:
19h16
